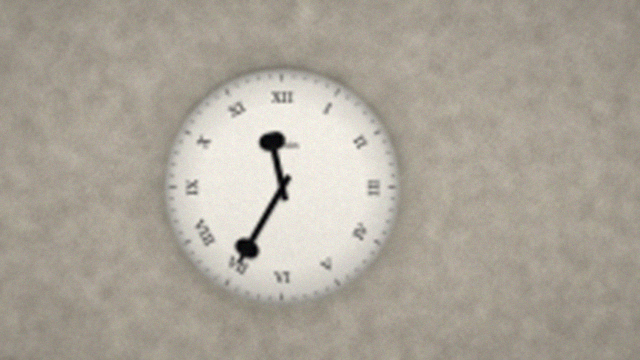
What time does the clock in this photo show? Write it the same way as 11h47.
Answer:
11h35
